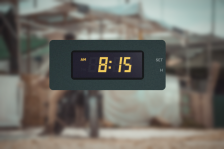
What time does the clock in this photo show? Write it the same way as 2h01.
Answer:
8h15
